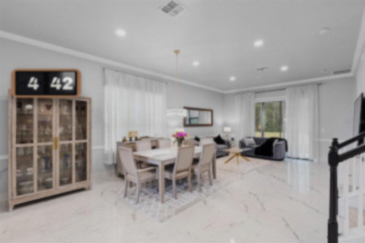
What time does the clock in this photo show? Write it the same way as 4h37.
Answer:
4h42
